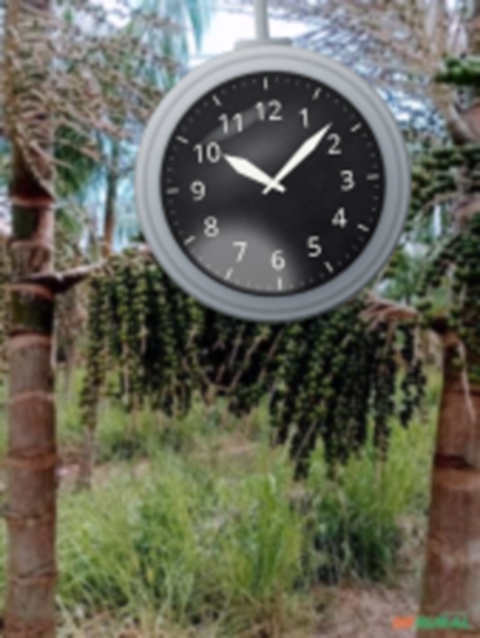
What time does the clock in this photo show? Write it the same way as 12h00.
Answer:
10h08
